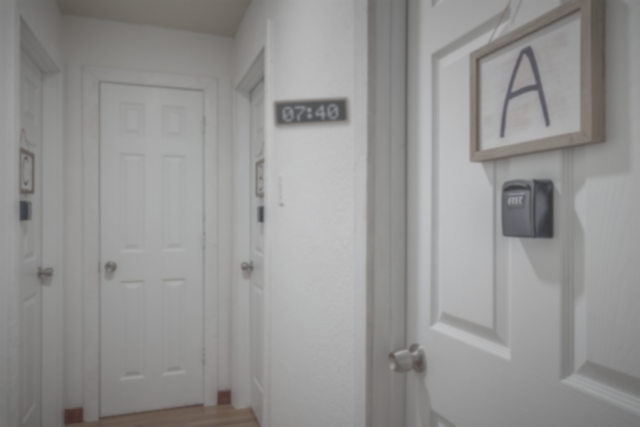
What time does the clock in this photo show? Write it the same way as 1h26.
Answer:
7h40
